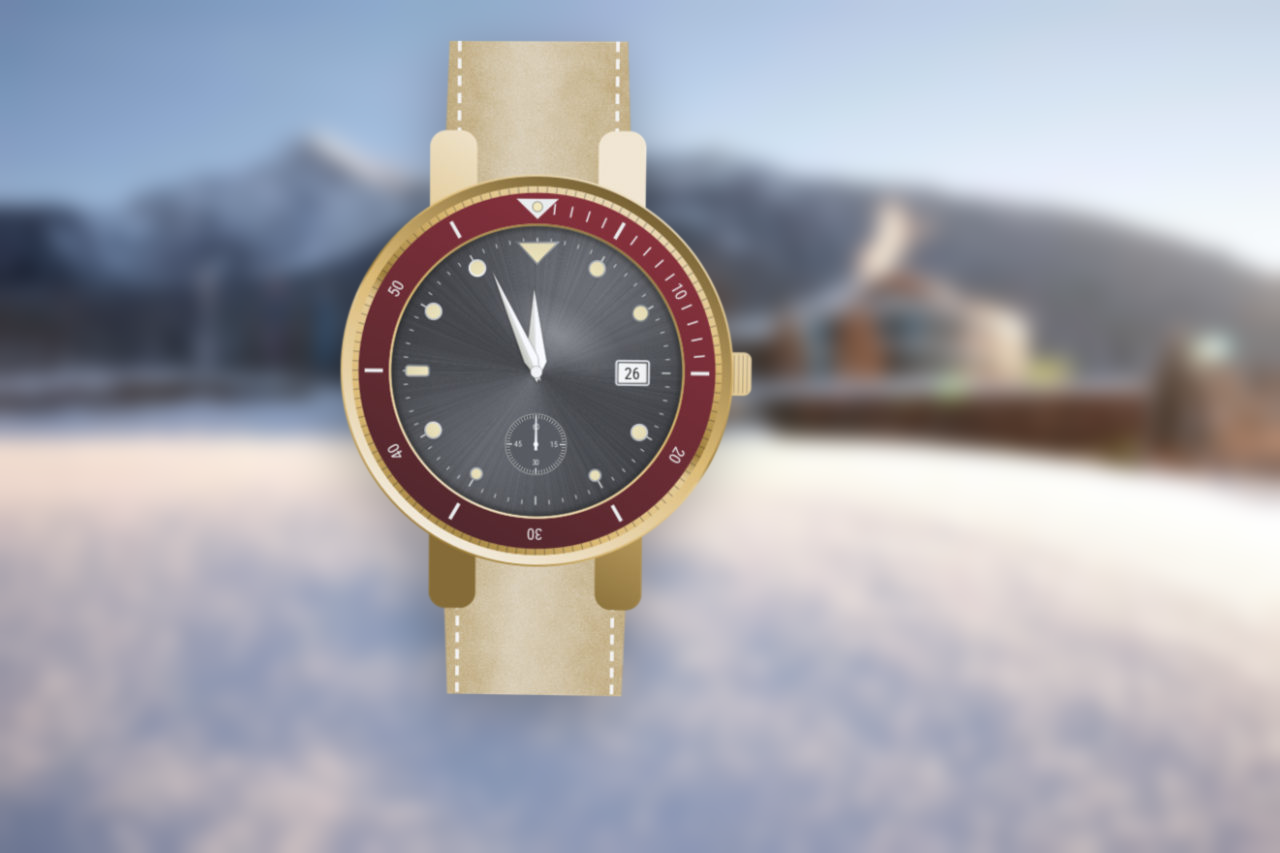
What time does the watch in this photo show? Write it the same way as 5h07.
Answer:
11h56
